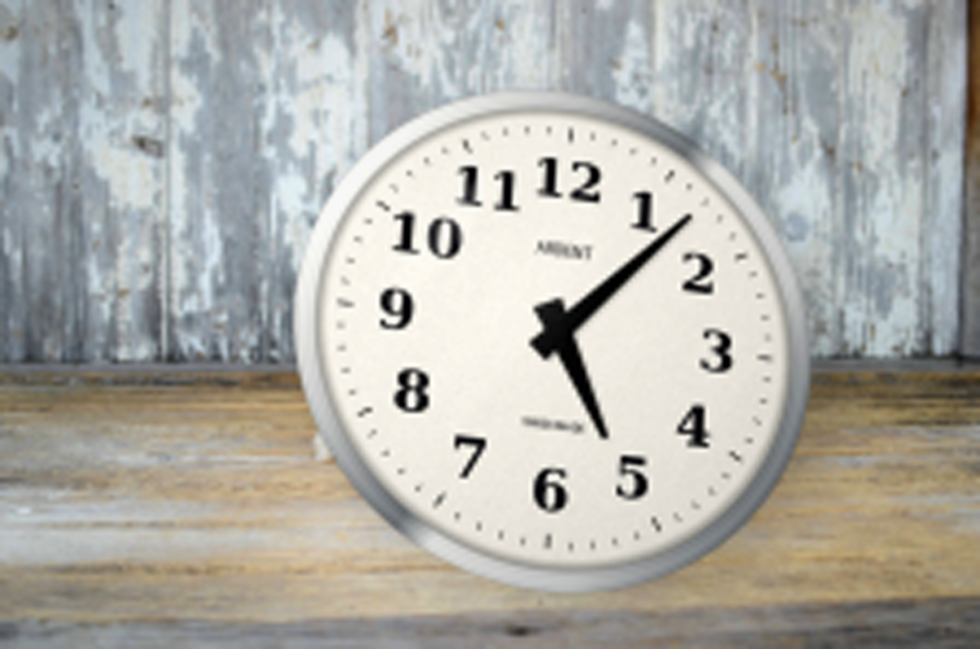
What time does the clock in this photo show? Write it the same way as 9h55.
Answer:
5h07
